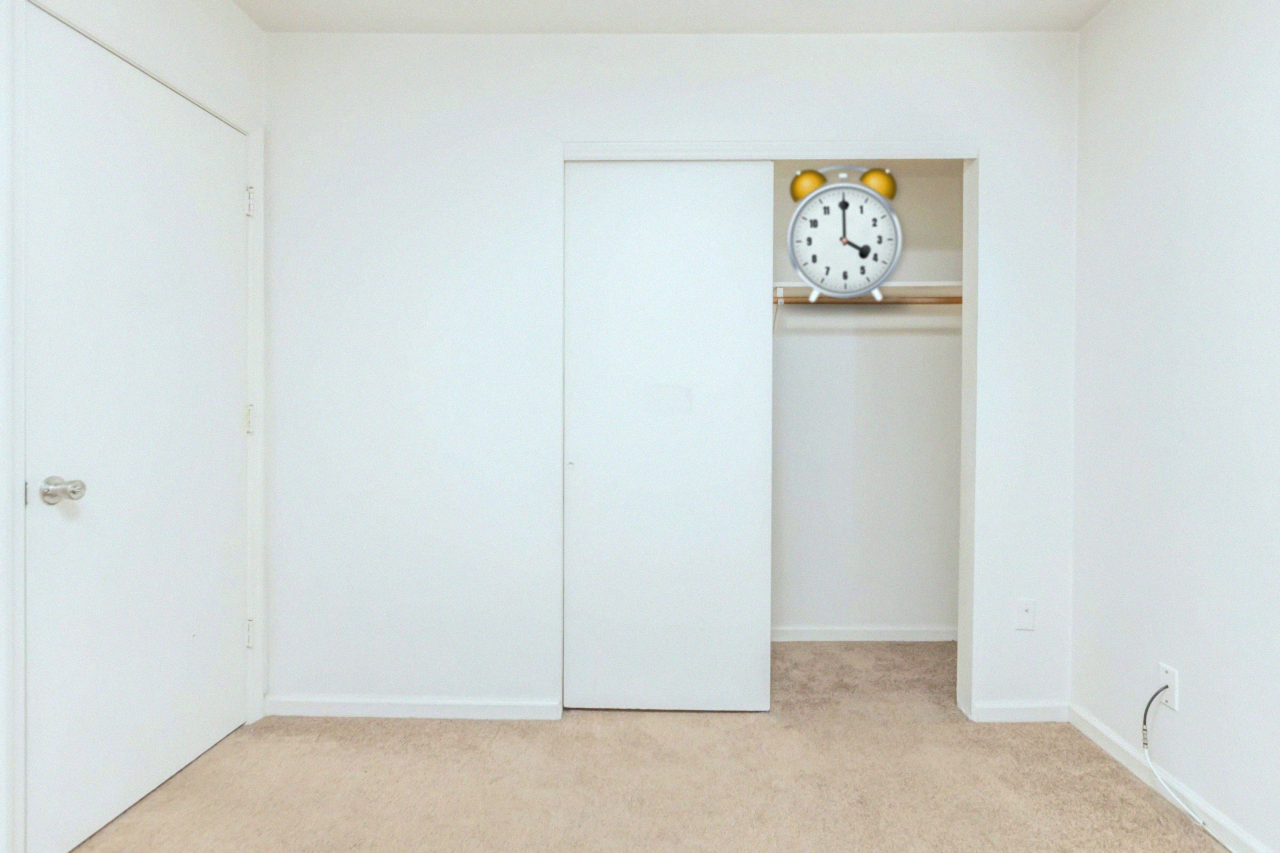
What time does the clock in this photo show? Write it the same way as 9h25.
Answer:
4h00
